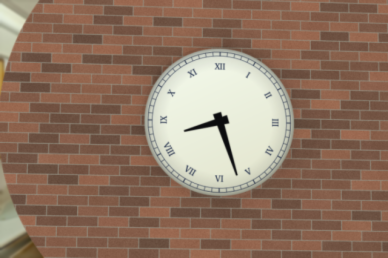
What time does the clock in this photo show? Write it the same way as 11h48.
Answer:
8h27
